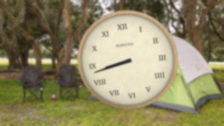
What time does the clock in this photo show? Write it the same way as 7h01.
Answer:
8h43
